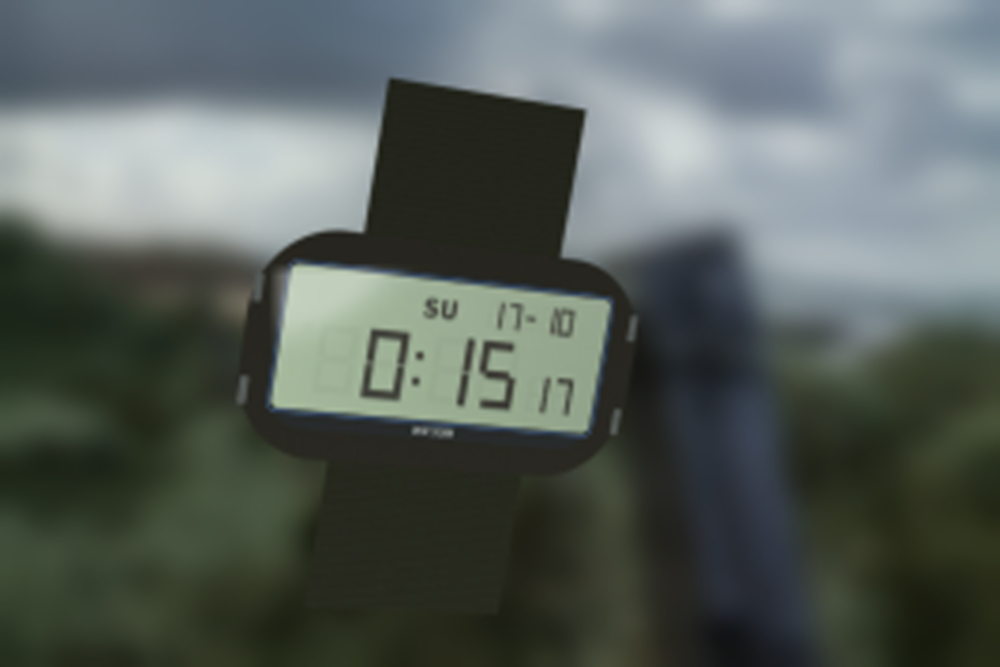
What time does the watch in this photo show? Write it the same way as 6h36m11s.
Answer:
0h15m17s
